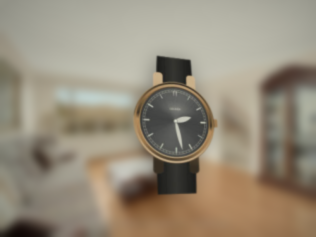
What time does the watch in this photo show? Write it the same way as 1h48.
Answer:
2h28
